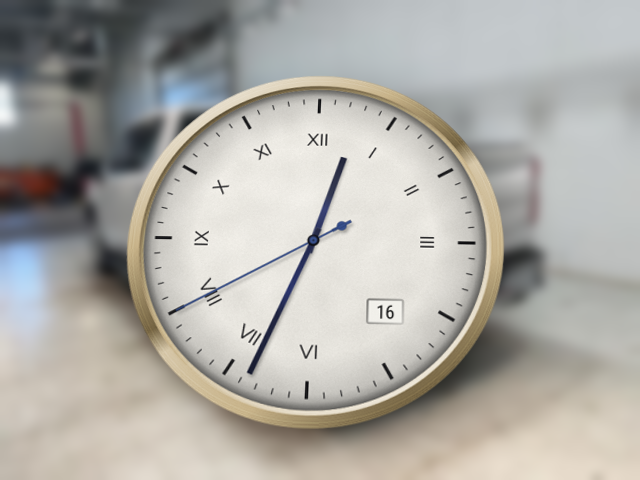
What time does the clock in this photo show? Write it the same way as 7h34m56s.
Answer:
12h33m40s
